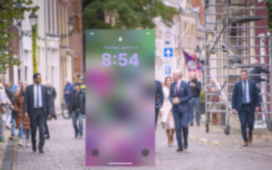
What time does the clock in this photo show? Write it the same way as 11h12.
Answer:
8h54
